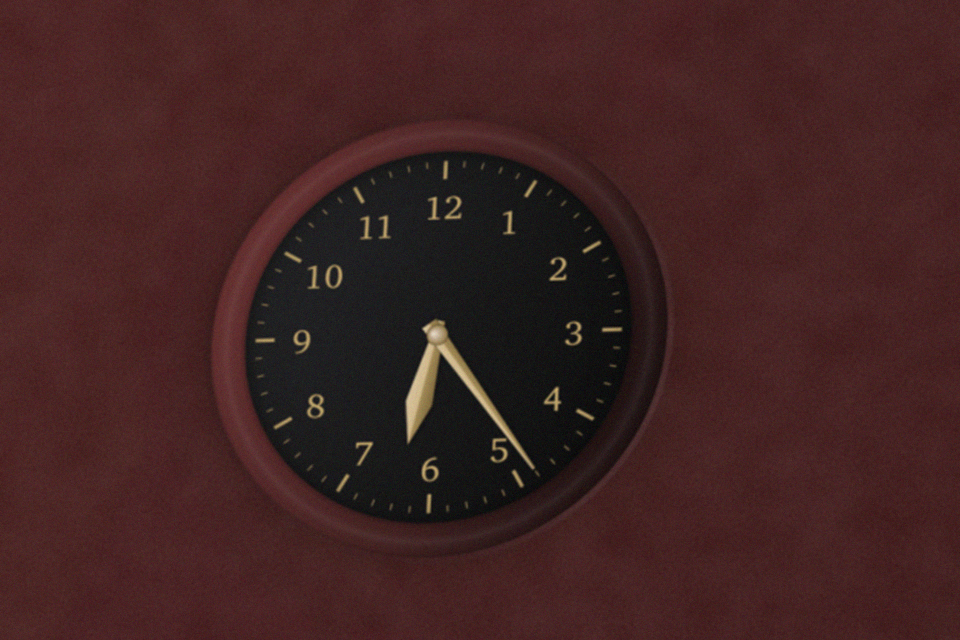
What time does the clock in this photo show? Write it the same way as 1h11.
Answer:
6h24
